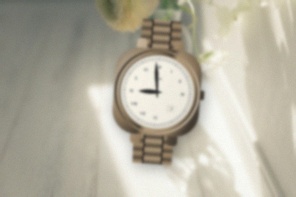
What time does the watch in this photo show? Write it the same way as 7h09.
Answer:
8h59
